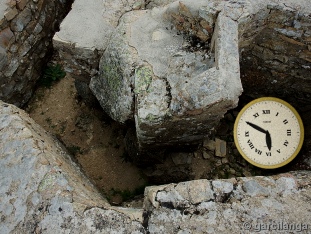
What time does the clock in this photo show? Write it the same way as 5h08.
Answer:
5h50
